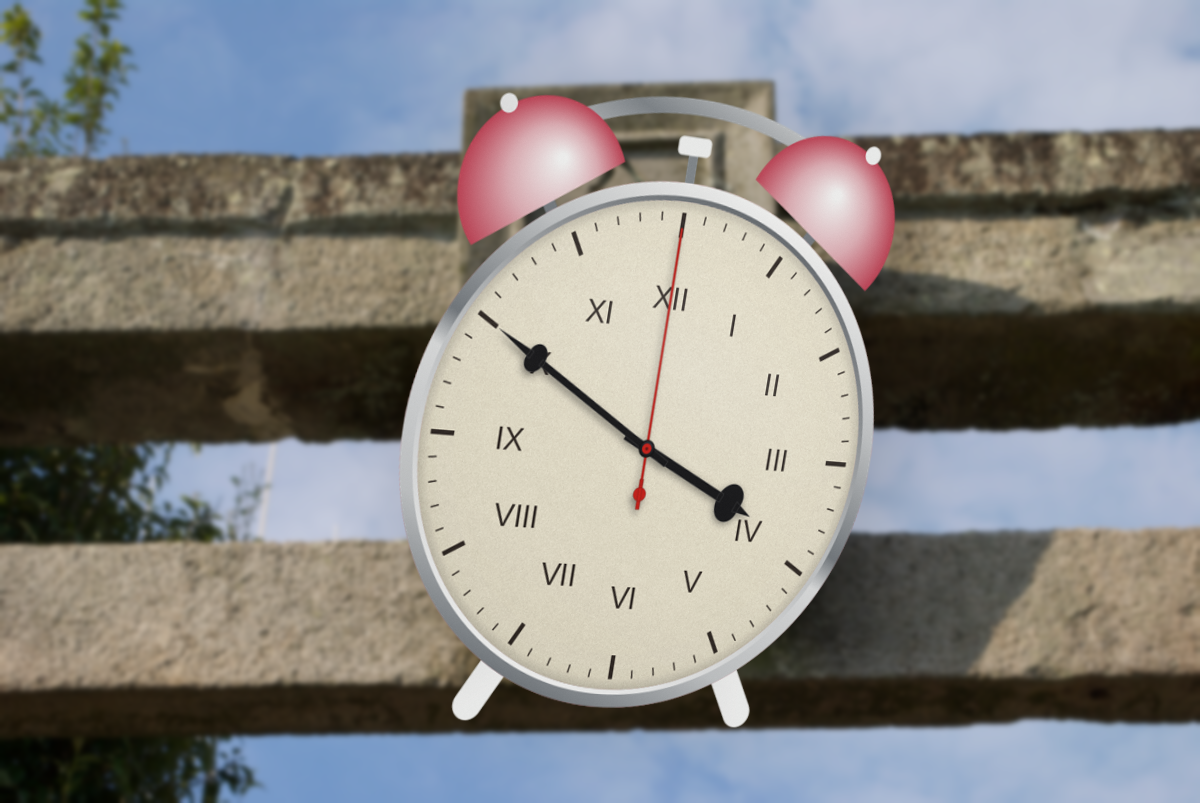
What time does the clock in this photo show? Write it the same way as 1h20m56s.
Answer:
3h50m00s
